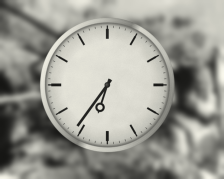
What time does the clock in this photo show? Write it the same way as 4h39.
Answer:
6h36
